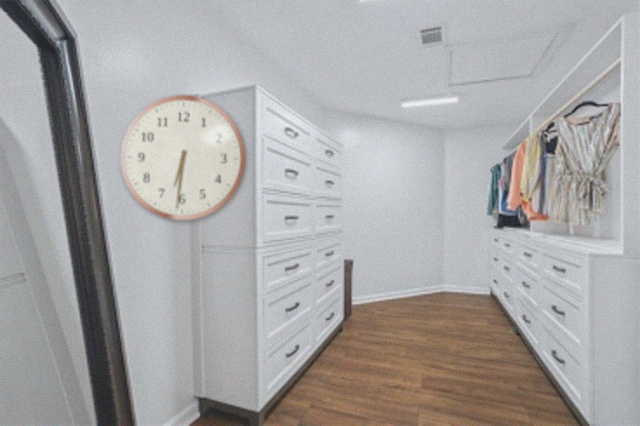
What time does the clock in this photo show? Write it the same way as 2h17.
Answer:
6h31
